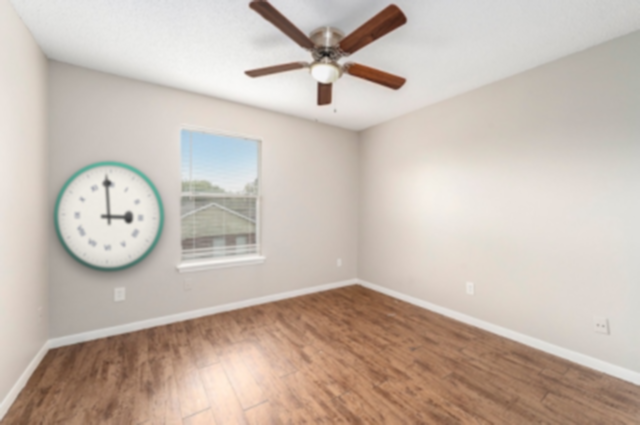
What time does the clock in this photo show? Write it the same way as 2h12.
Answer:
2h59
